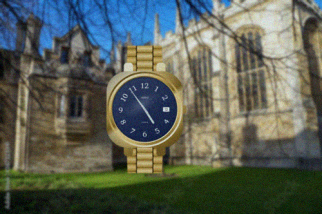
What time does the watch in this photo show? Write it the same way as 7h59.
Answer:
4h54
